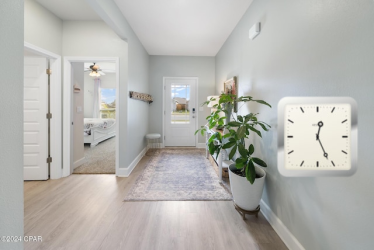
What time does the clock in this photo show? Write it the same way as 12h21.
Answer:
12h26
